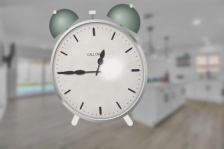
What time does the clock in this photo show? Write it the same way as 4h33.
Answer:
12h45
